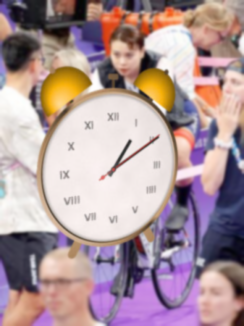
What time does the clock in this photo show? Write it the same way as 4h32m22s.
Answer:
1h10m10s
